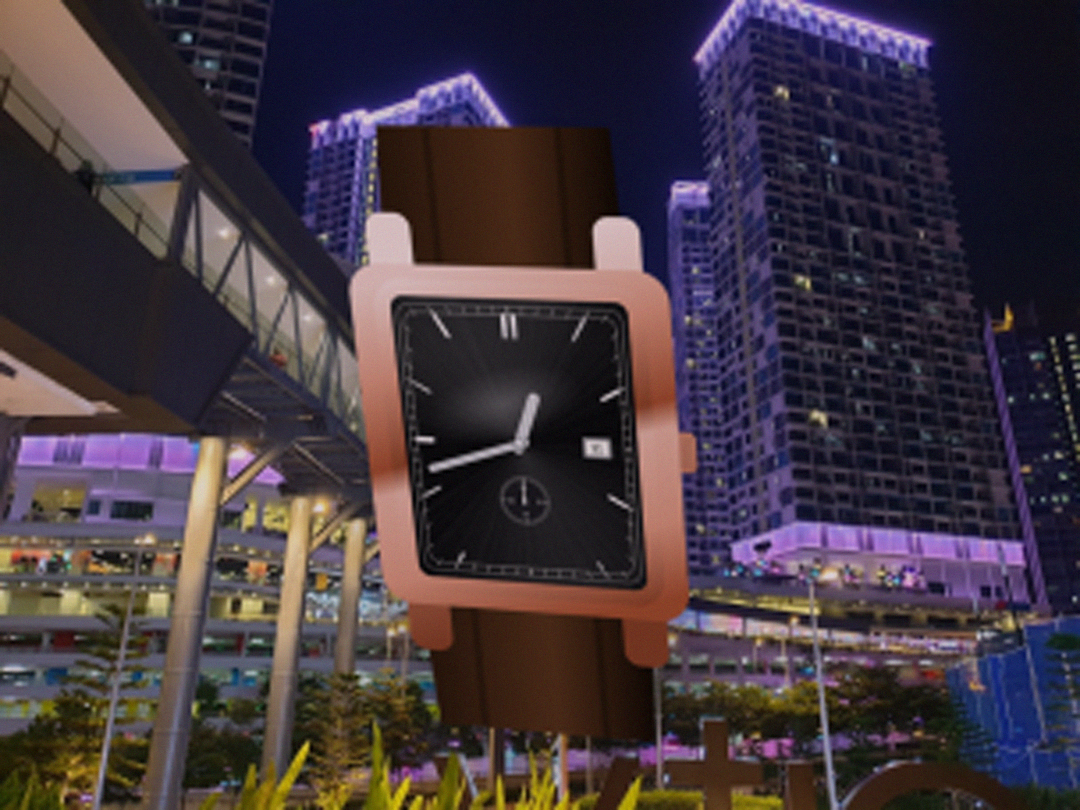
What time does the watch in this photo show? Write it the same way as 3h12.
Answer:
12h42
